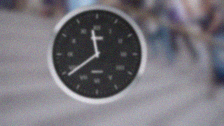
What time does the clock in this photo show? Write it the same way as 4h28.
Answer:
11h39
